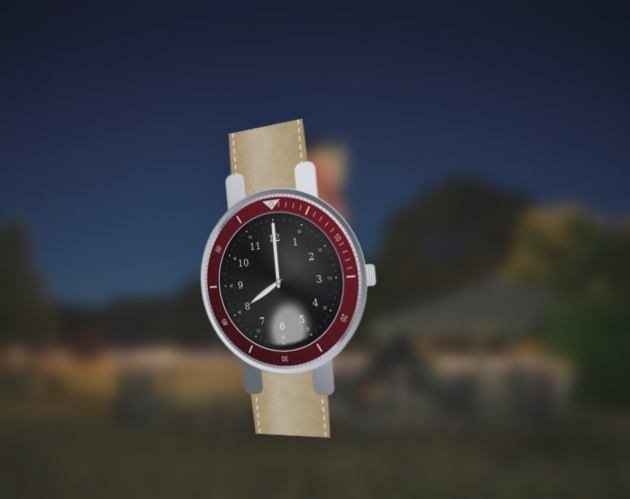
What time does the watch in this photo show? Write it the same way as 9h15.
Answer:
8h00
